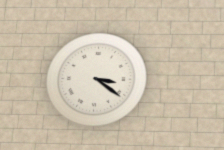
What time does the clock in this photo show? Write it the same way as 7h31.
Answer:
3h21
